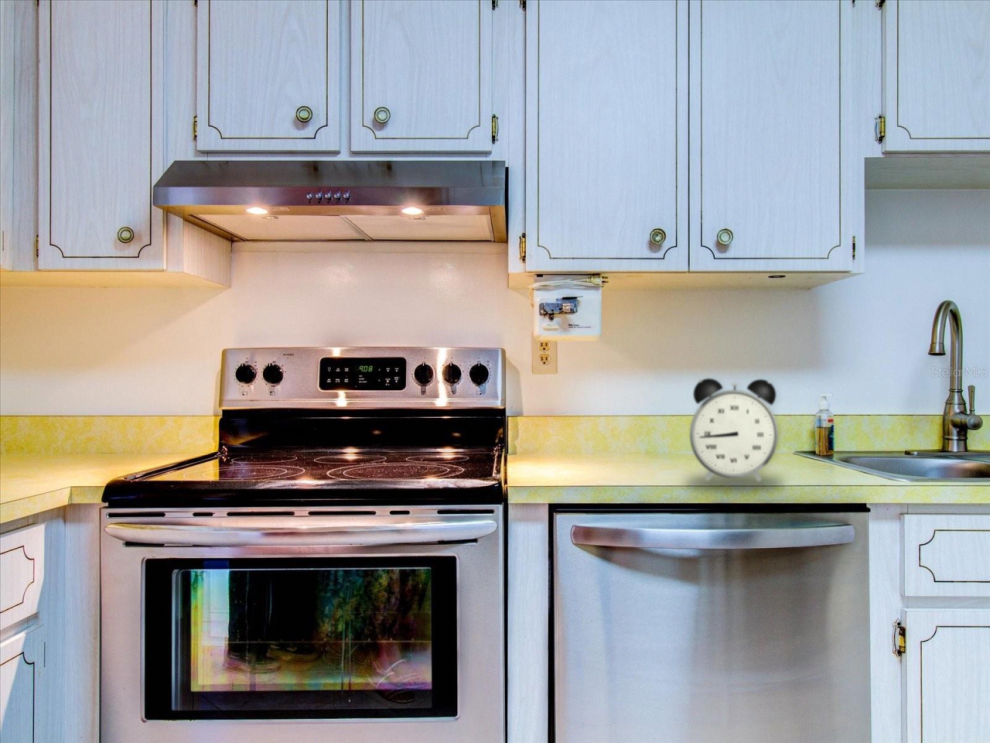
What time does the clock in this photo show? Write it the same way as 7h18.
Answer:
8h44
